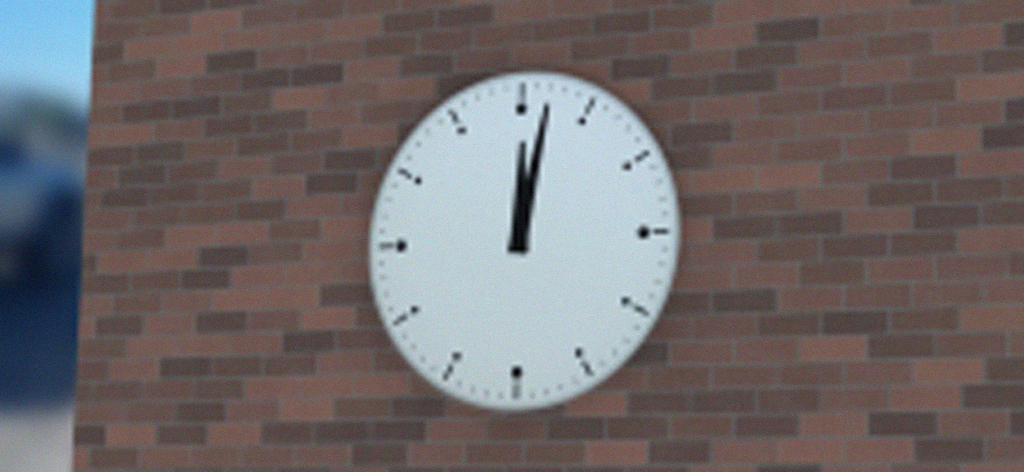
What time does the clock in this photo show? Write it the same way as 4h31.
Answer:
12h02
